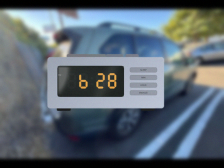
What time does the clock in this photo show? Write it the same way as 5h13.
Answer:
6h28
